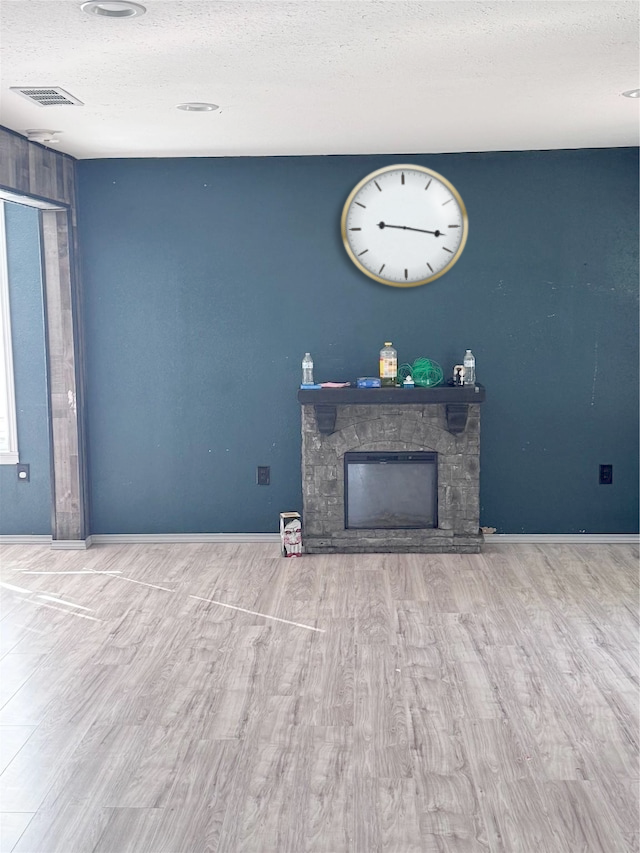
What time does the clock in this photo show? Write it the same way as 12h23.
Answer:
9h17
